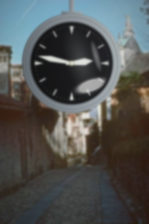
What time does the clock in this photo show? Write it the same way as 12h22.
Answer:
2h47
